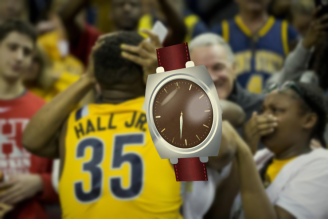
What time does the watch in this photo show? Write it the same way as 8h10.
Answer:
6h32
